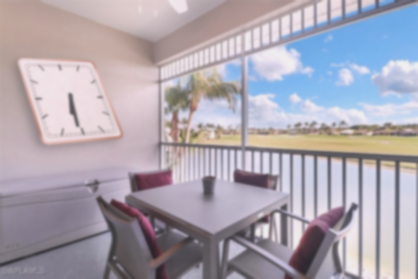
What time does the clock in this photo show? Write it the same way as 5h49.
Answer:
6h31
